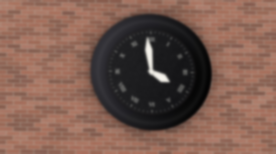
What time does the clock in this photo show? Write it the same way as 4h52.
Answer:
3h59
